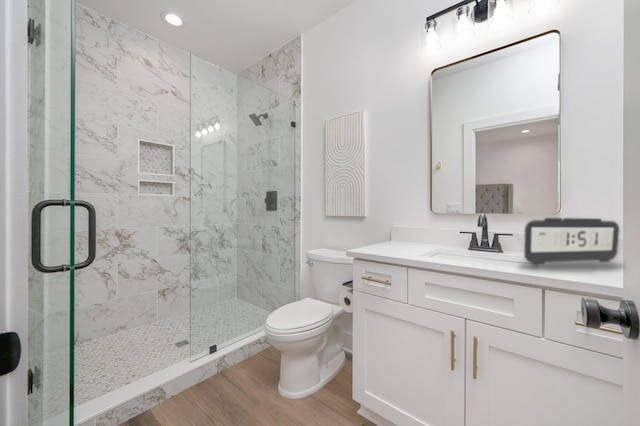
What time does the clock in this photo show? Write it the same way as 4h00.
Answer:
1h51
